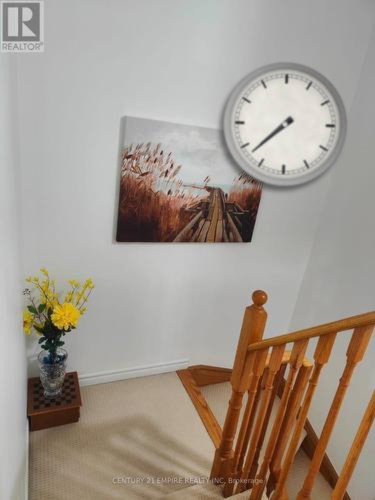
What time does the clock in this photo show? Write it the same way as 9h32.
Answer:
7h38
